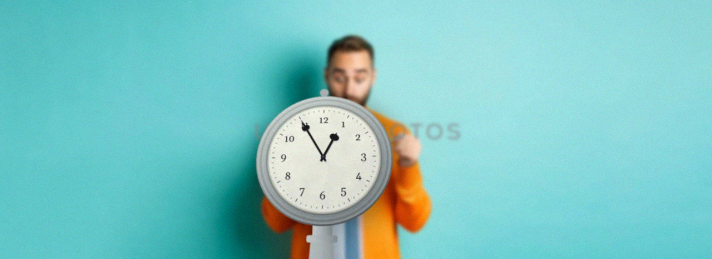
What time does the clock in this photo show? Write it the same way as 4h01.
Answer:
12h55
